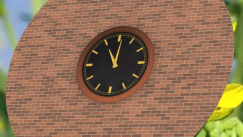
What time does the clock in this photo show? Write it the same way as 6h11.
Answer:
11h01
